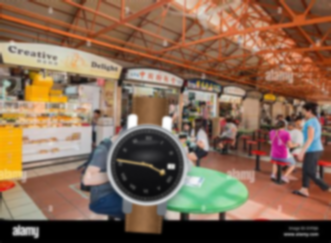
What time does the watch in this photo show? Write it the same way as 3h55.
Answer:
3h46
